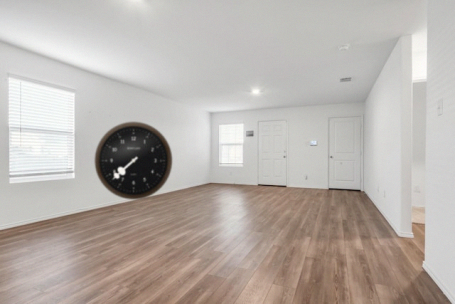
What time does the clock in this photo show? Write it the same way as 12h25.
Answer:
7h38
